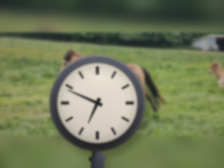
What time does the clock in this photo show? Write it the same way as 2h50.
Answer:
6h49
